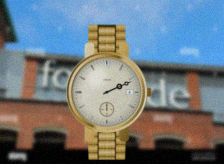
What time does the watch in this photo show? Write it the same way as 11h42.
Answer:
2h11
